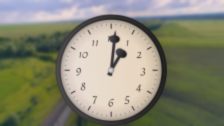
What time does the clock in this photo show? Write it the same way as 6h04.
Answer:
1h01
